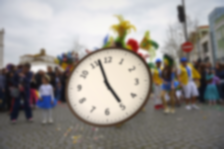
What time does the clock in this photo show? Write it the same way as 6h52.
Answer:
4h57
